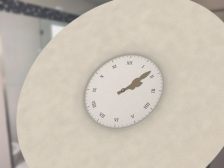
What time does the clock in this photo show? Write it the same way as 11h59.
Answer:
2h08
